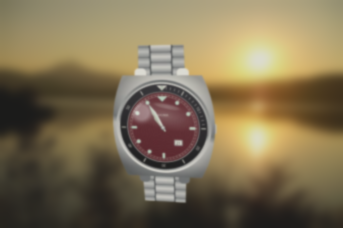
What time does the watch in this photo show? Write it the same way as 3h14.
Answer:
10h55
